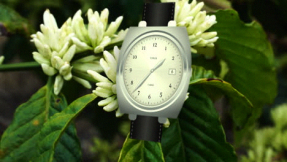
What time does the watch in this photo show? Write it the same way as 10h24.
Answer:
1h37
